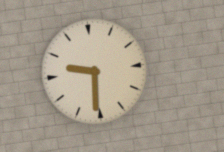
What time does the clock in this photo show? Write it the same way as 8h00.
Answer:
9h31
